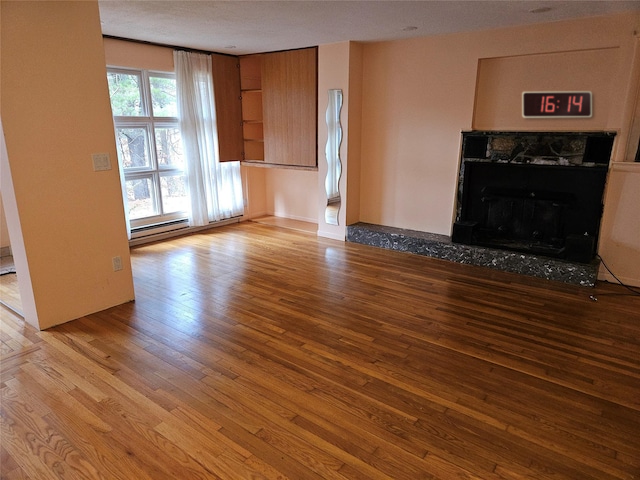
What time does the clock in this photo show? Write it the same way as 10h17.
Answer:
16h14
